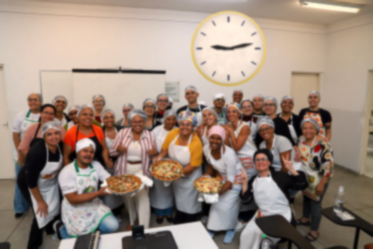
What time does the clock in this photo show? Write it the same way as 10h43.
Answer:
9h13
